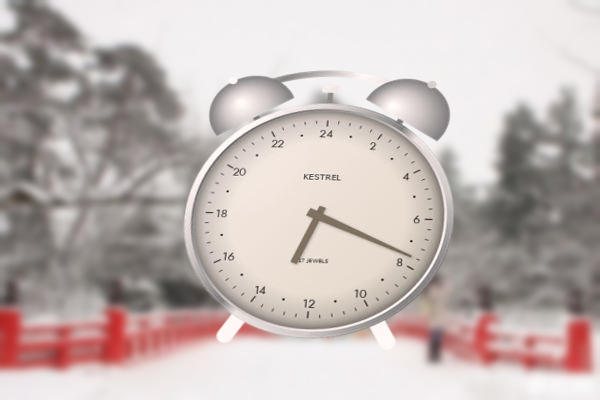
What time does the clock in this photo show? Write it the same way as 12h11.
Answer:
13h19
